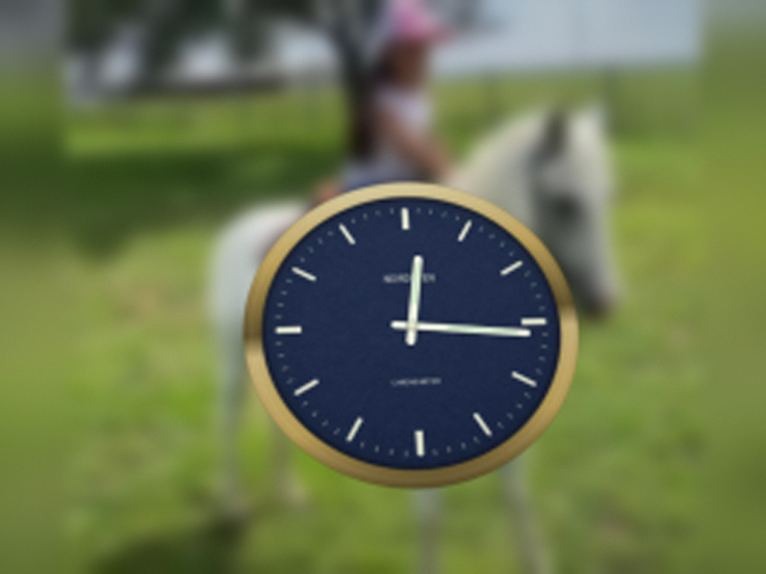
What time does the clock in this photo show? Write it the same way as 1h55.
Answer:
12h16
